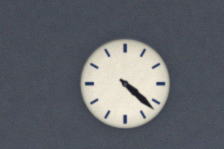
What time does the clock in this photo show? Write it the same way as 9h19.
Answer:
4h22
